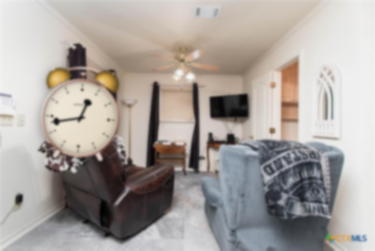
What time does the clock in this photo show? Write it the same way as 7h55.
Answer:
12h43
